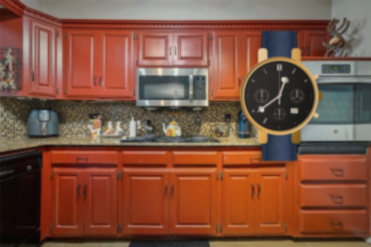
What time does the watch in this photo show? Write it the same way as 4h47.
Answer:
12h39
